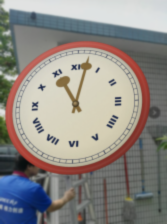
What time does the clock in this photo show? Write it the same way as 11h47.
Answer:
11h02
